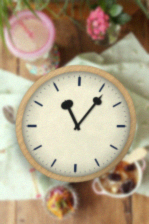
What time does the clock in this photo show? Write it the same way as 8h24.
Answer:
11h06
